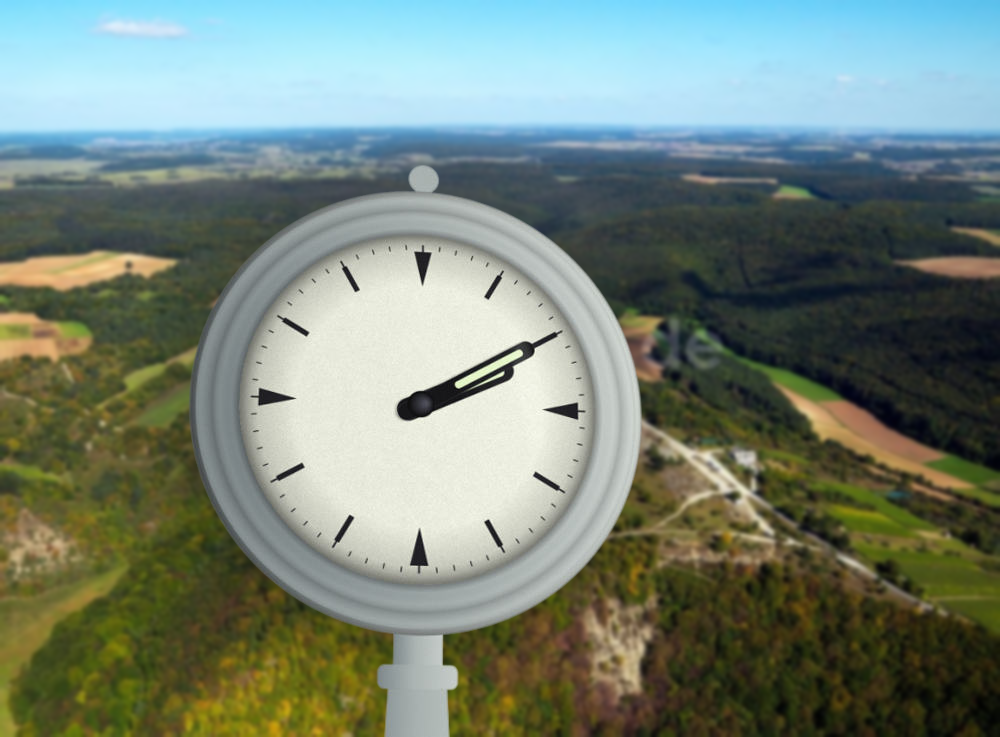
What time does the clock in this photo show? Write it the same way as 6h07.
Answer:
2h10
